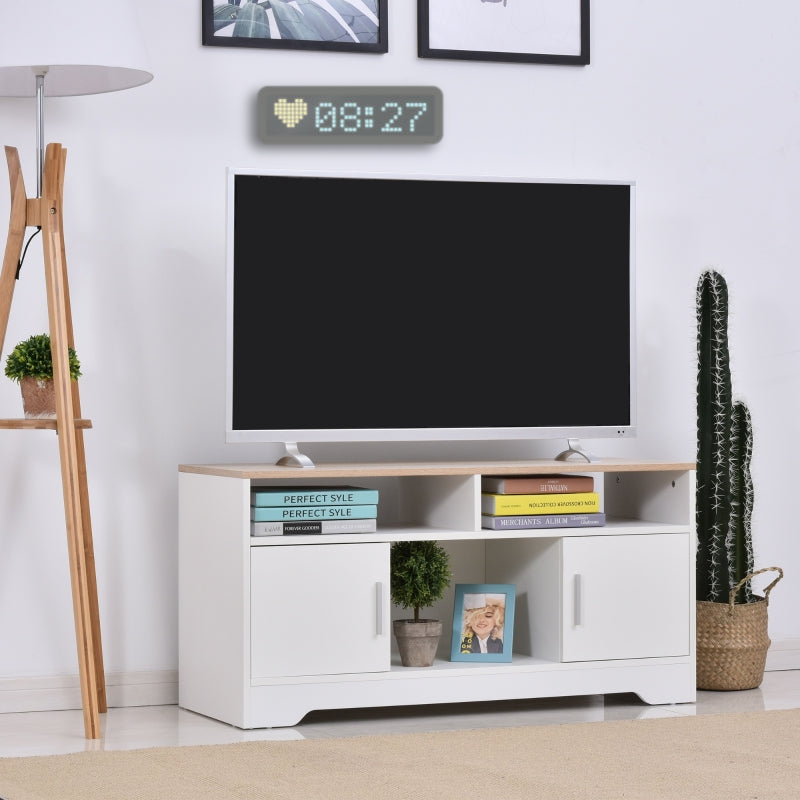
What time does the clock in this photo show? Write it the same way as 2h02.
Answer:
8h27
